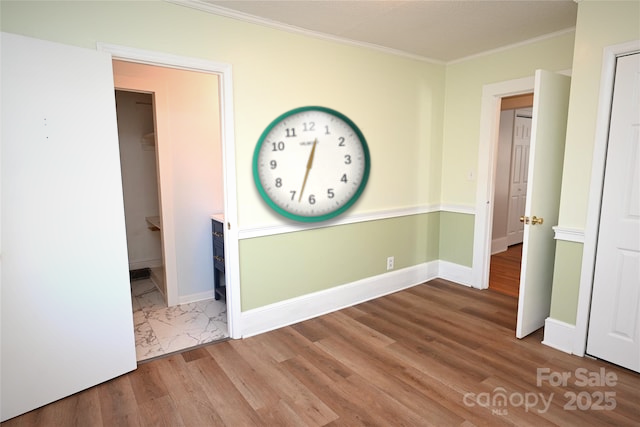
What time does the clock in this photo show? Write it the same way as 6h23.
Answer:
12h33
